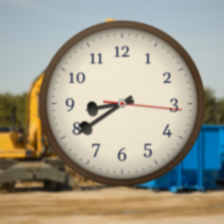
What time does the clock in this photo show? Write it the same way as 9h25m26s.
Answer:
8h39m16s
